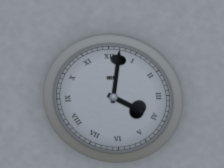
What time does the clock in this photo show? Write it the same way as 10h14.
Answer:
4h02
